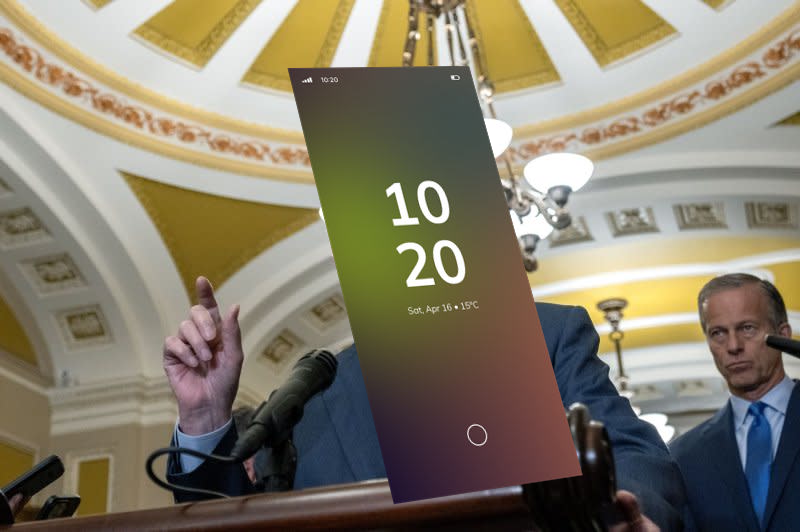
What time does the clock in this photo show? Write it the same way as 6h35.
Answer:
10h20
